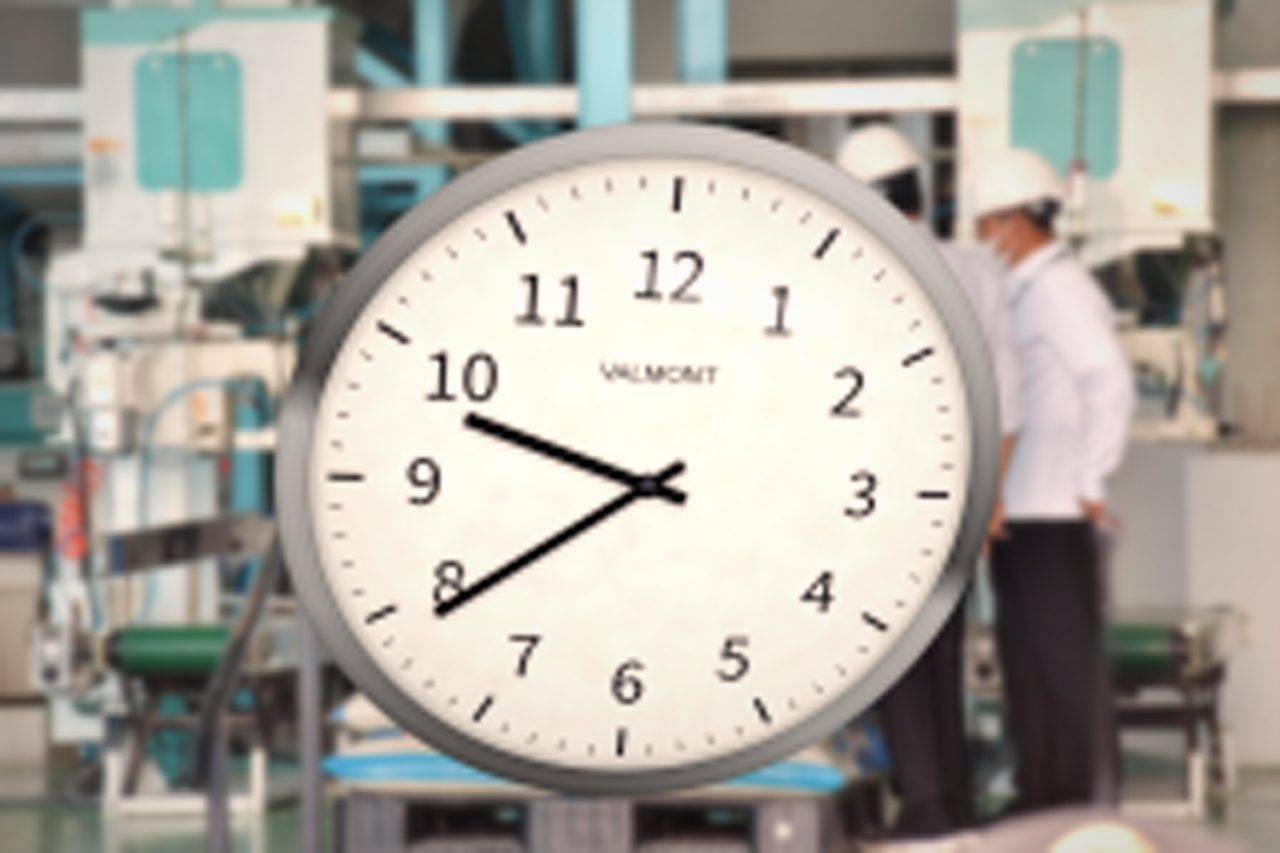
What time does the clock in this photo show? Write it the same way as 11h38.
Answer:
9h39
